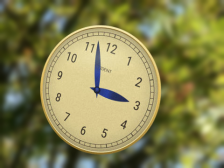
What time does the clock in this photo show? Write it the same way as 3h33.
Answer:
2h57
